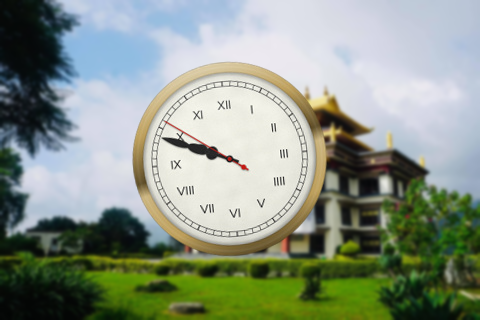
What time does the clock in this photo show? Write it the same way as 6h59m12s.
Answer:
9h48m51s
